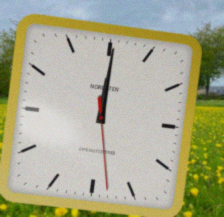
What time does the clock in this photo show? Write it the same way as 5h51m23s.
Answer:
12h00m28s
